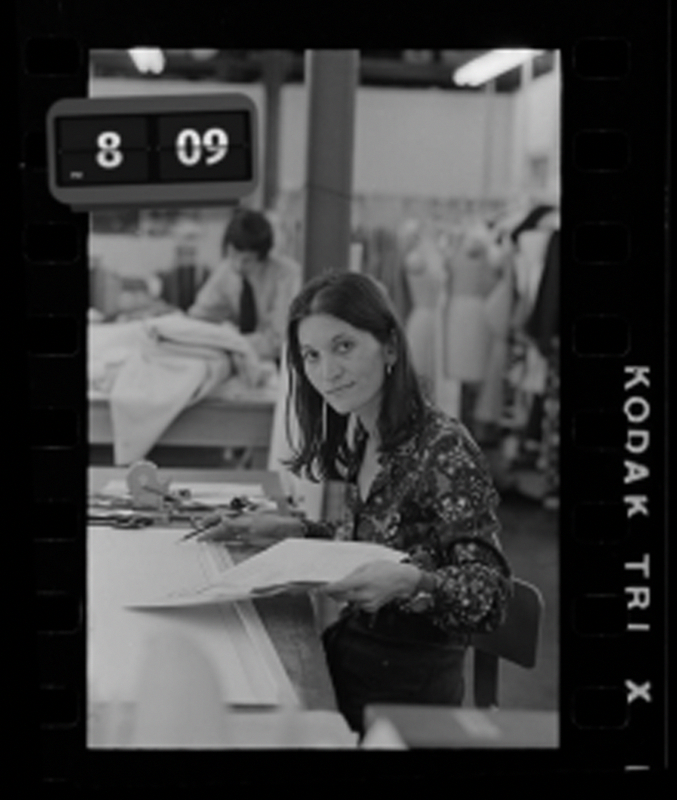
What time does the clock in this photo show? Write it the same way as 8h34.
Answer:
8h09
